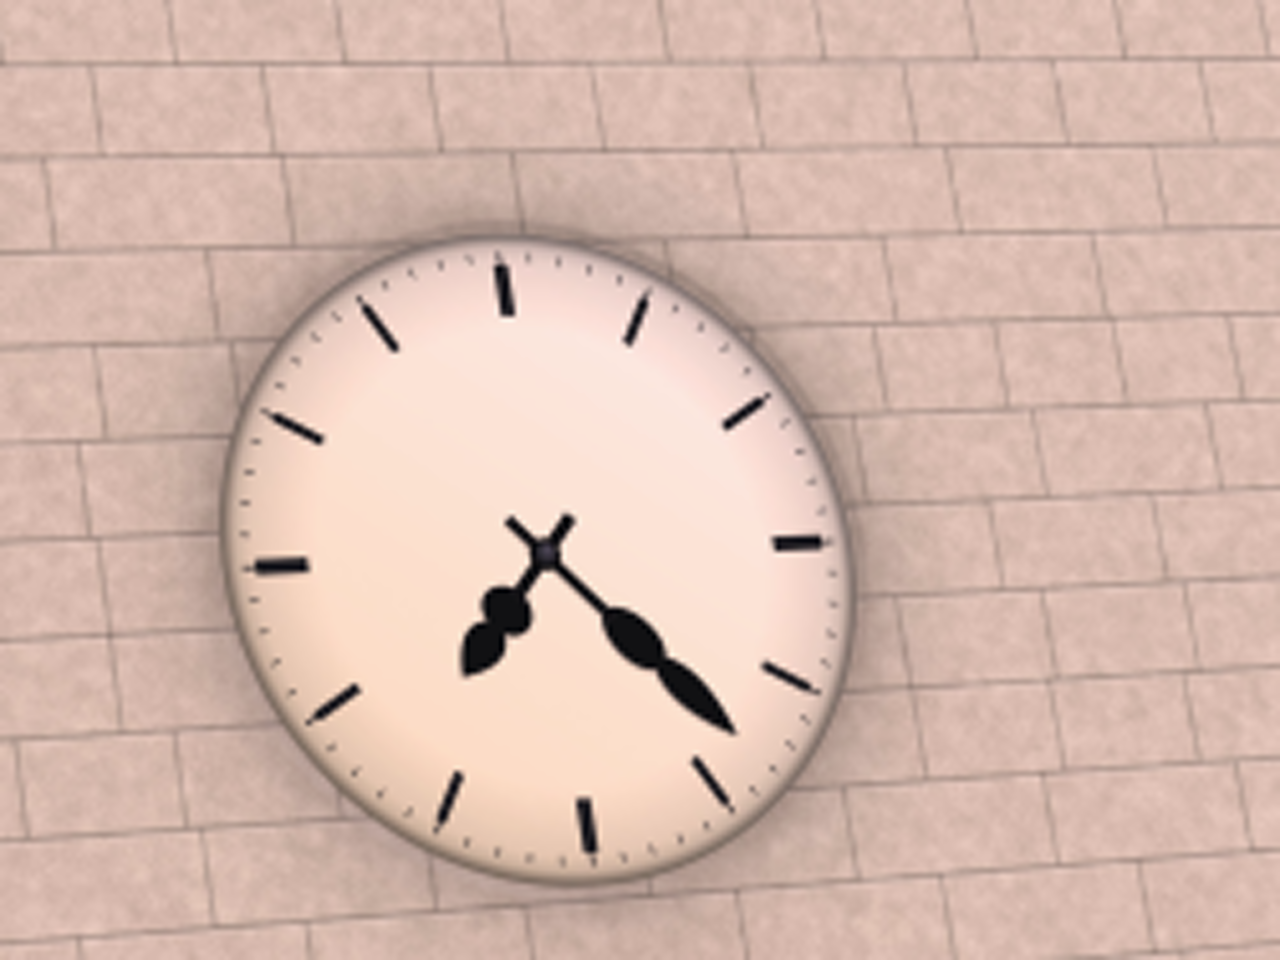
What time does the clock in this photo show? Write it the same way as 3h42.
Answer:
7h23
